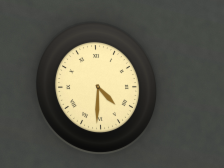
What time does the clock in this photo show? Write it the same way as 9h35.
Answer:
4h31
